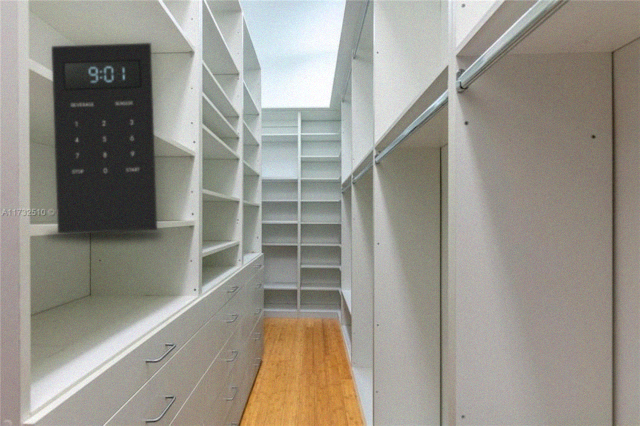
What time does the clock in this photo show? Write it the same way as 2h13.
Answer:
9h01
